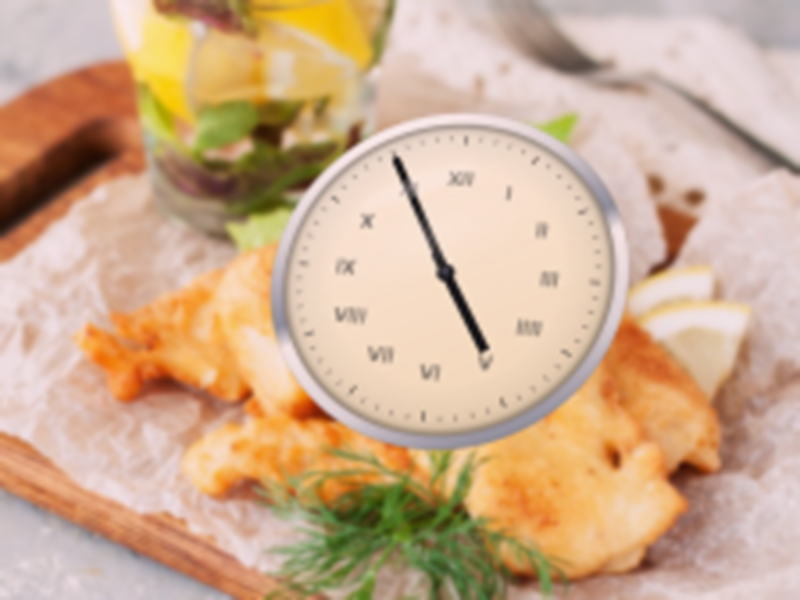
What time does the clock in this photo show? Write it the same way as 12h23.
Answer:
4h55
